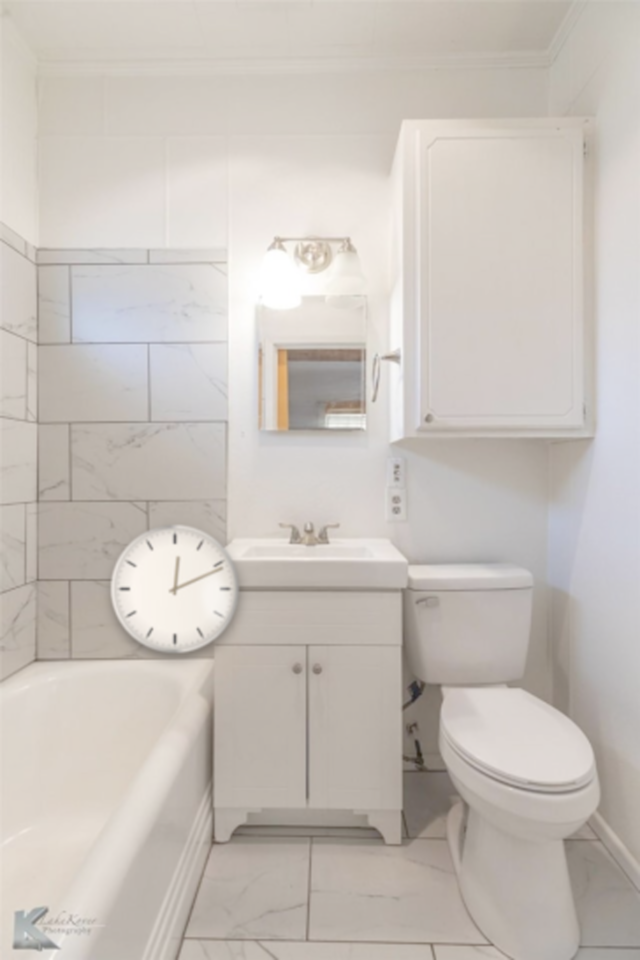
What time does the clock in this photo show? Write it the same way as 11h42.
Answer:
12h11
